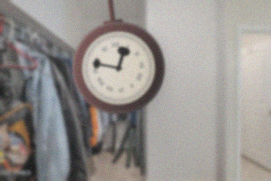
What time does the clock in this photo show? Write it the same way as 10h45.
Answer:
12h48
